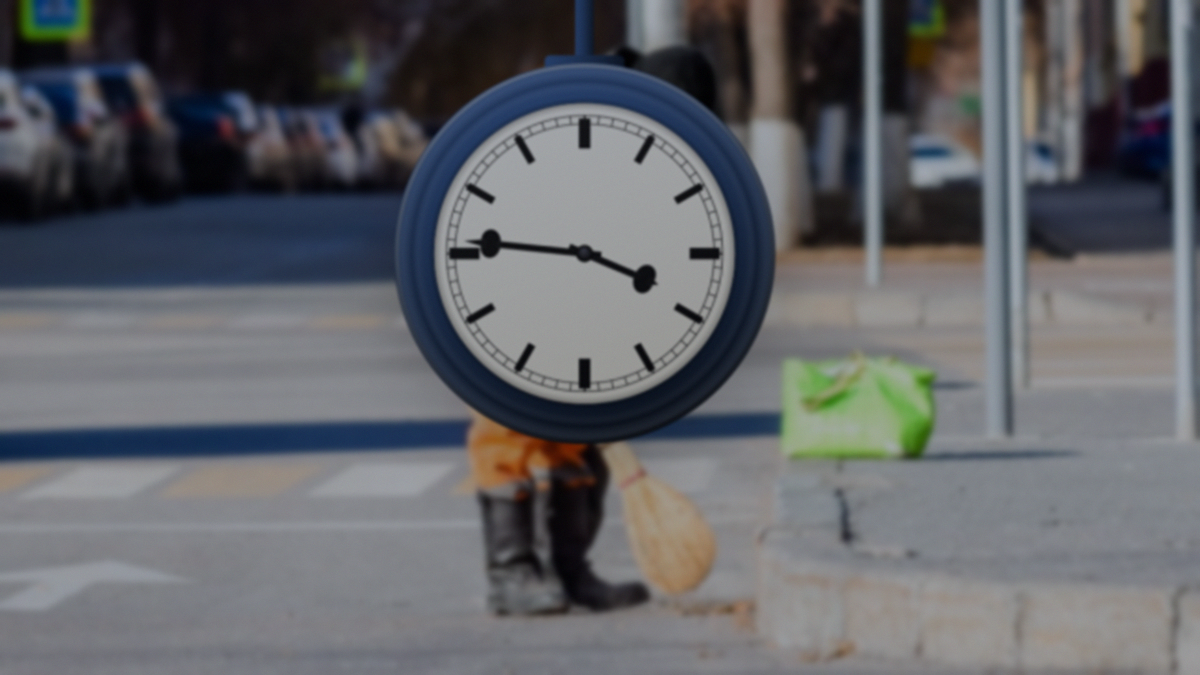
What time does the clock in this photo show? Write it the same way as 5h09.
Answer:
3h46
